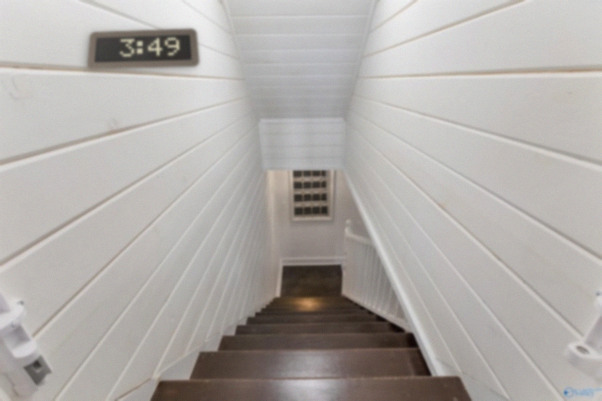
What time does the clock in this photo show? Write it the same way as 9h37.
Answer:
3h49
